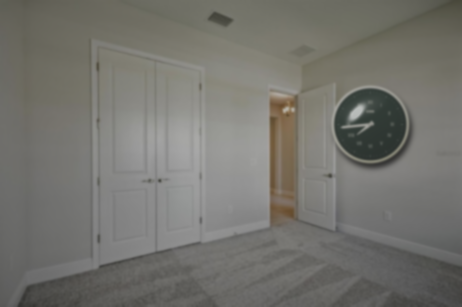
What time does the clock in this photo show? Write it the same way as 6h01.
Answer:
7h44
